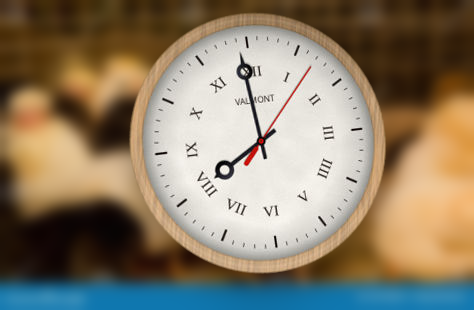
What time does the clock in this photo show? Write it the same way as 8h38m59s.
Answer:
7h59m07s
